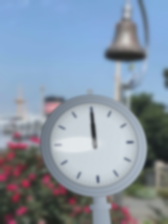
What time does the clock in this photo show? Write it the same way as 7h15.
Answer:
12h00
